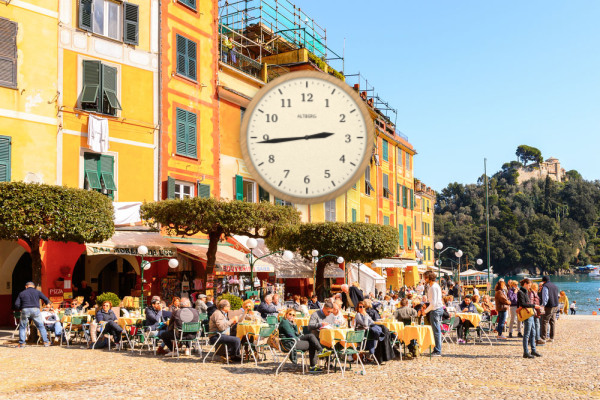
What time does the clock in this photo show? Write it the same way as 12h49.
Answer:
2h44
